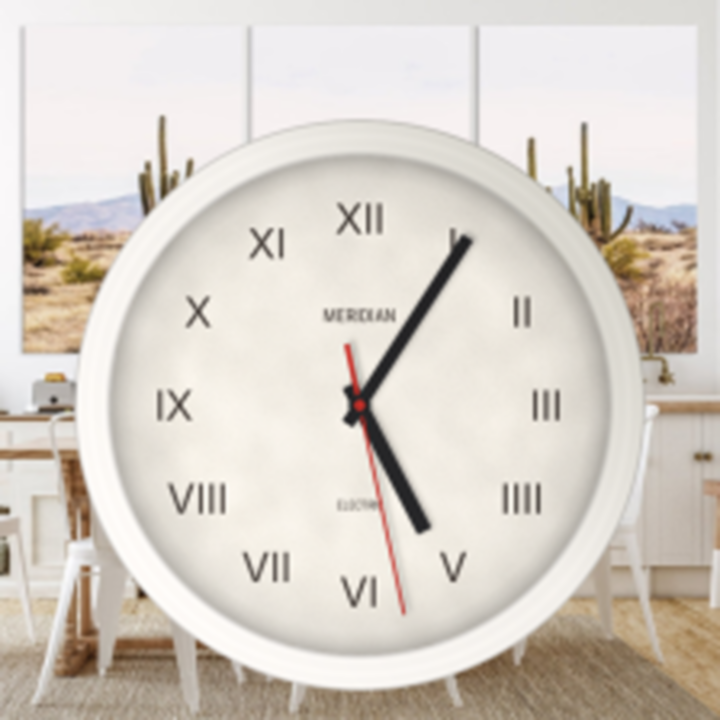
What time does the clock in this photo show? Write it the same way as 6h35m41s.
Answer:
5h05m28s
